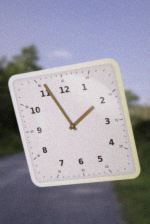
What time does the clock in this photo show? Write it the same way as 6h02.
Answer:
1h56
